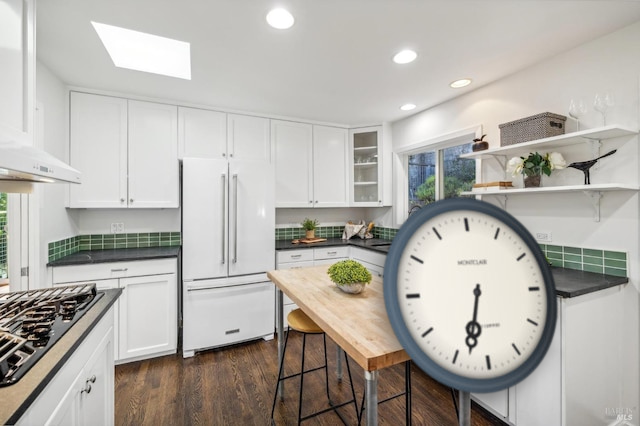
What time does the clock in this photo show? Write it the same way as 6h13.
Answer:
6h33
